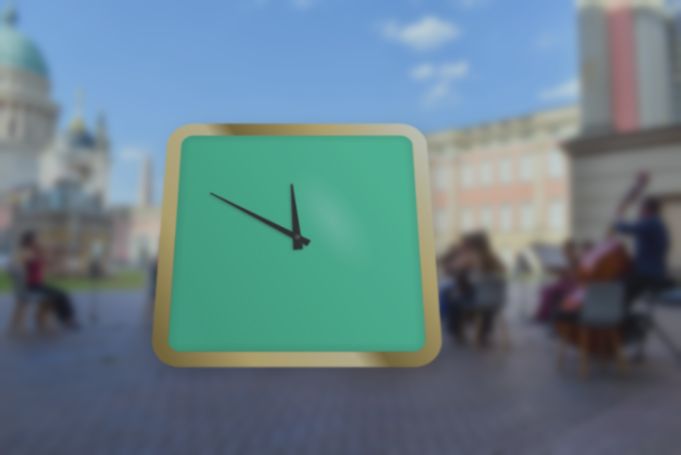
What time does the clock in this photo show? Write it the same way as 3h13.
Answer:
11h50
